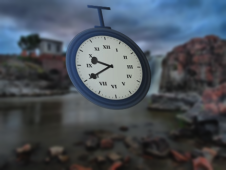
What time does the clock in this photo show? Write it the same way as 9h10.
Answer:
9h40
